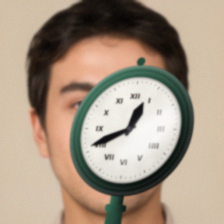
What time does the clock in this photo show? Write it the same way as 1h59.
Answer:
12h41
